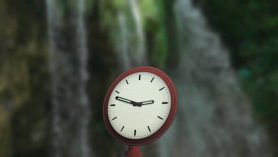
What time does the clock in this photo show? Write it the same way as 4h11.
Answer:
2h48
